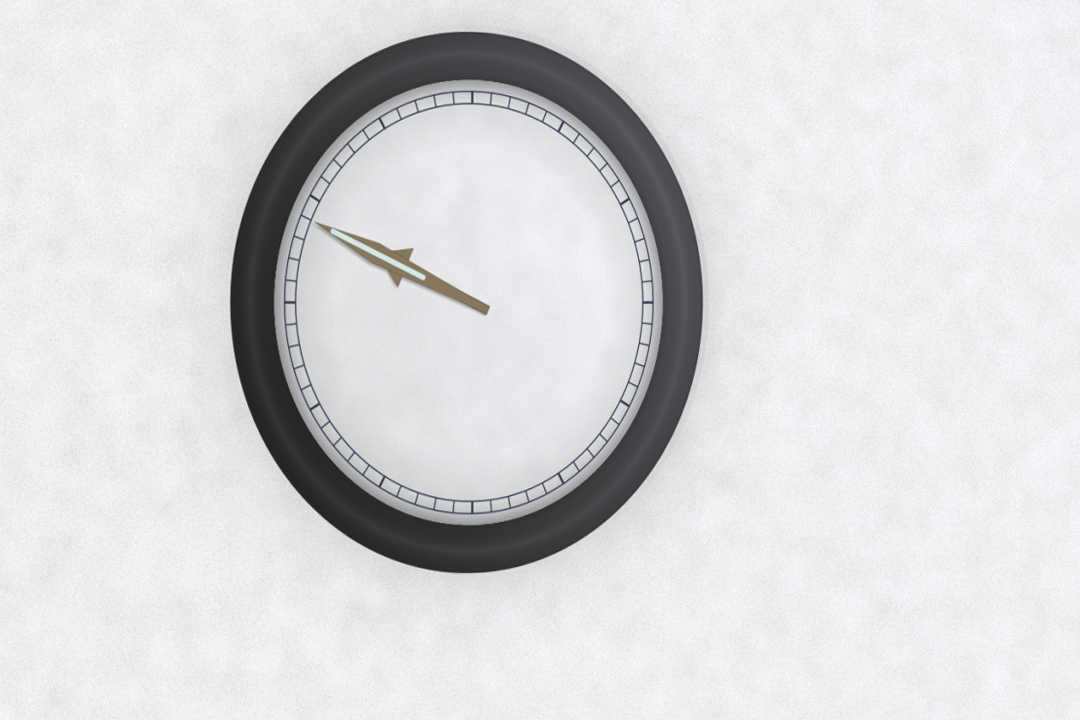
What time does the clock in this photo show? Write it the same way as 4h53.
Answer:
9h49
